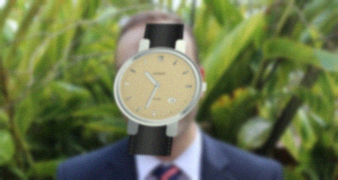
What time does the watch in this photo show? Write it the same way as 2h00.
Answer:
10h33
